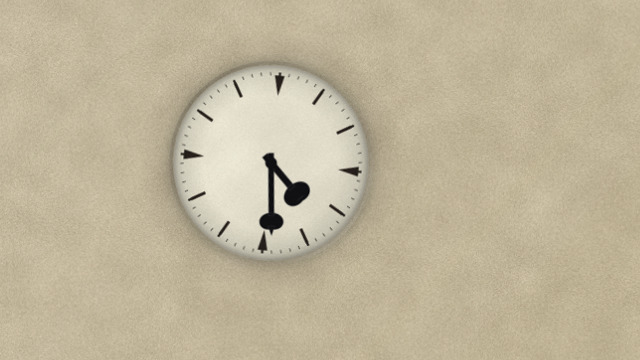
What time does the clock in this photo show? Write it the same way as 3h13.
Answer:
4h29
